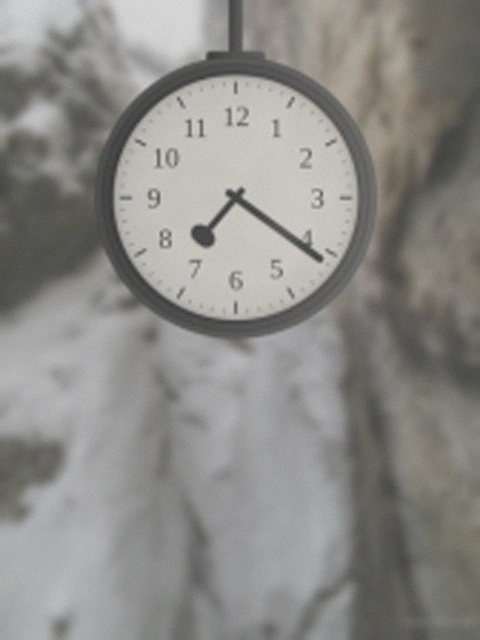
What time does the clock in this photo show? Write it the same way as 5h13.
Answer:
7h21
